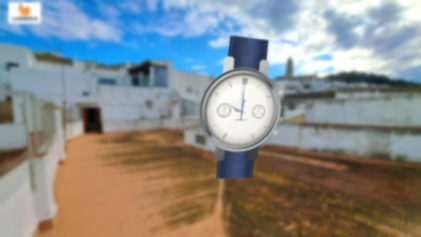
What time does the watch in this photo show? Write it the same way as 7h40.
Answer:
9h59
